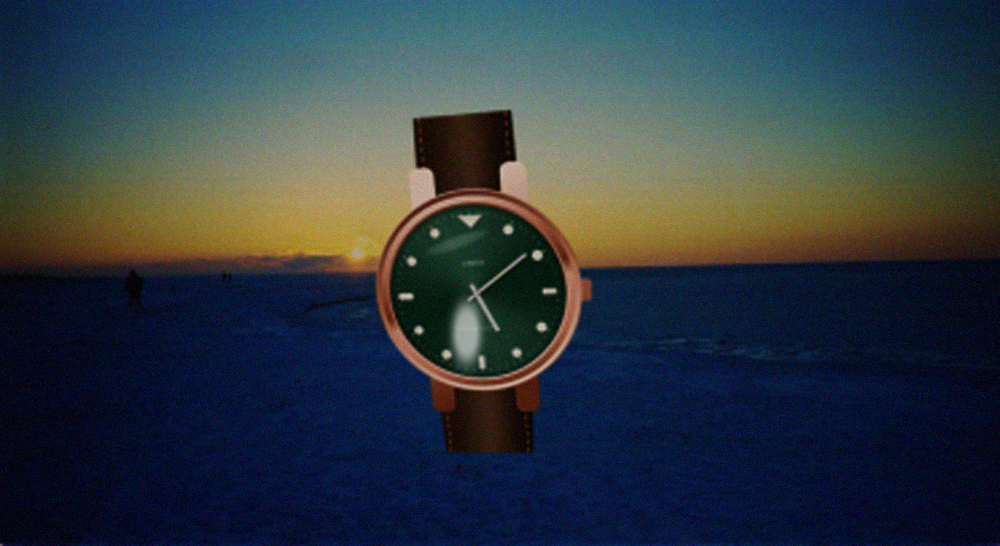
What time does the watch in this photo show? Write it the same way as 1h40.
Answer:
5h09
